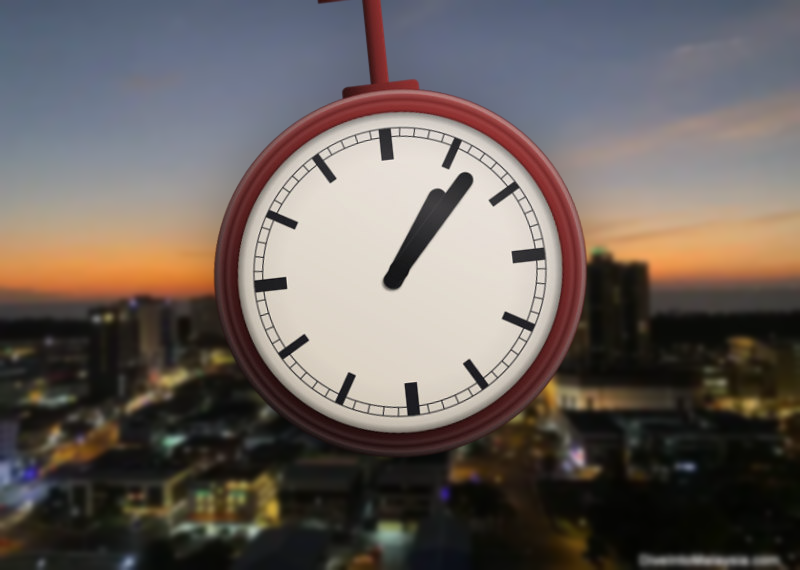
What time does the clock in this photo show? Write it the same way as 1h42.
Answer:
1h07
